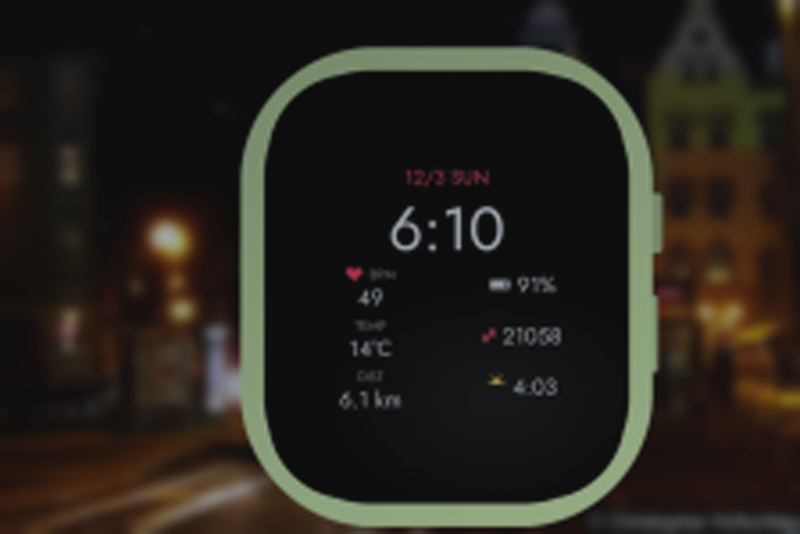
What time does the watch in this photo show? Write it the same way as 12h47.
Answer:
6h10
